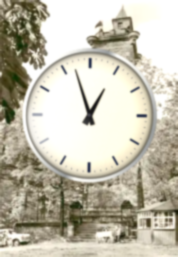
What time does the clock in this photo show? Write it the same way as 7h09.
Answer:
12h57
